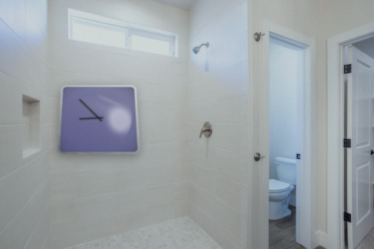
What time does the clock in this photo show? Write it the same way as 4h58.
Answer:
8h53
